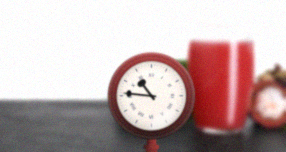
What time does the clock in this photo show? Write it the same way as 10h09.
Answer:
10h46
